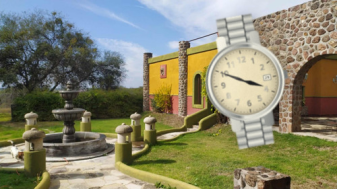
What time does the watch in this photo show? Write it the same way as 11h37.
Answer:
3h50
